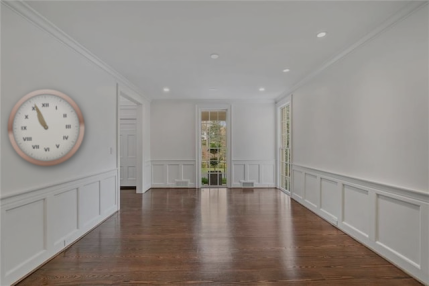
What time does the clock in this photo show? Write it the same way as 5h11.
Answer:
10h56
